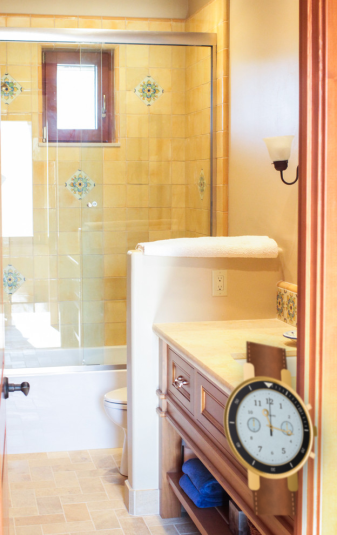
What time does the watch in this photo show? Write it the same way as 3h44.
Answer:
11h17
